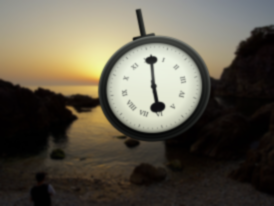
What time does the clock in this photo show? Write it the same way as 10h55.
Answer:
6h01
